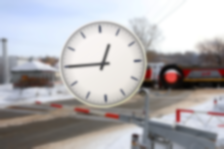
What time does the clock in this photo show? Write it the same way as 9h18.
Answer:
12h45
